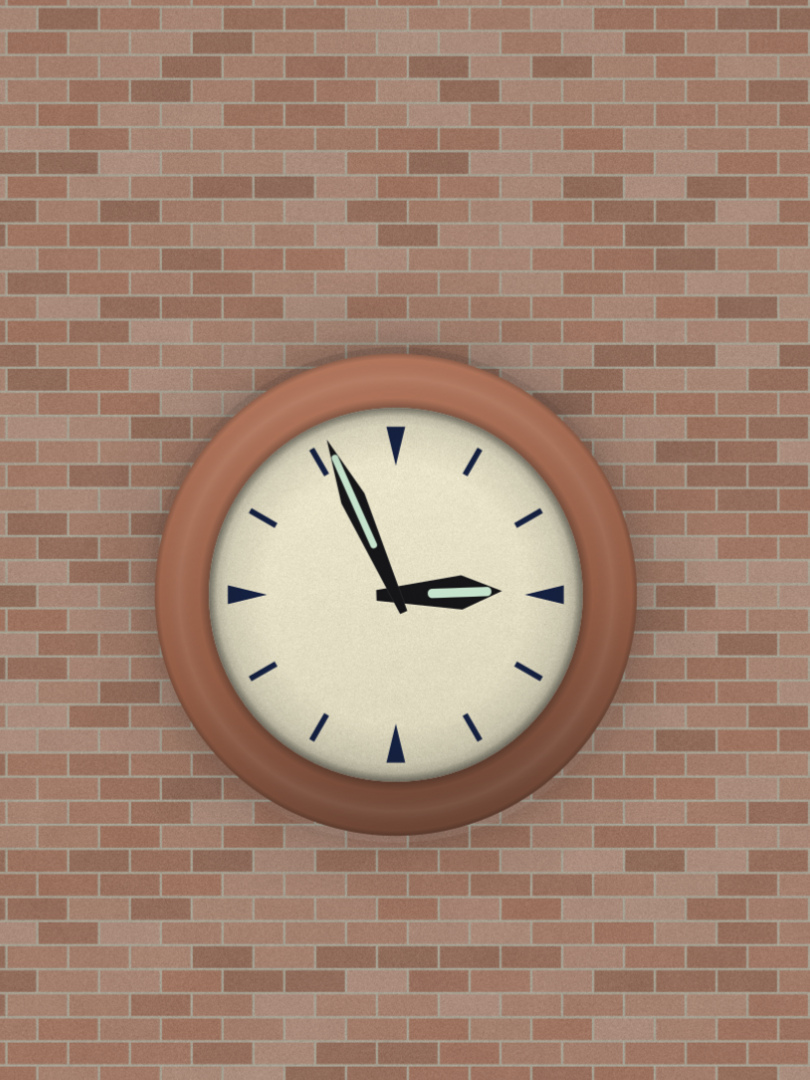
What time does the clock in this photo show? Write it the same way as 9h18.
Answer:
2h56
